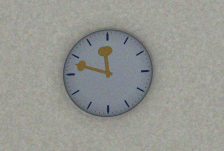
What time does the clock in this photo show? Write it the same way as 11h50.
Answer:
11h48
